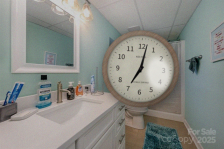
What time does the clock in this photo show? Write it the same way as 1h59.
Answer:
7h02
